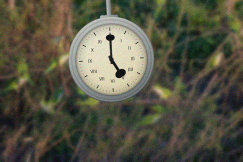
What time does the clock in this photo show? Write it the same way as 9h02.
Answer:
5h00
